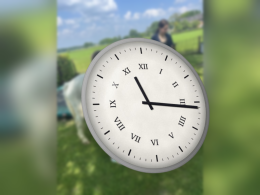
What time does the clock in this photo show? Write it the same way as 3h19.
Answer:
11h16
